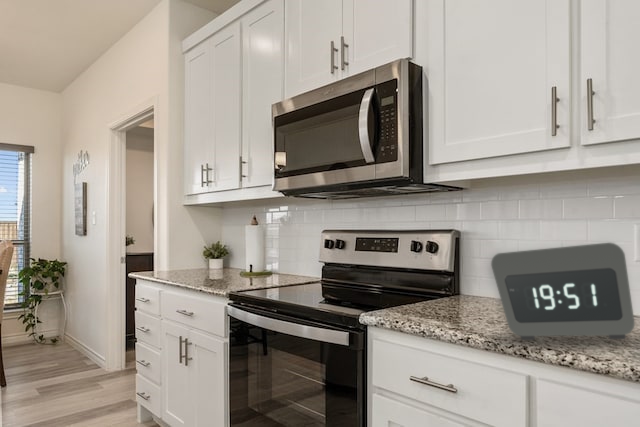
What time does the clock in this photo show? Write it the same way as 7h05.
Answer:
19h51
